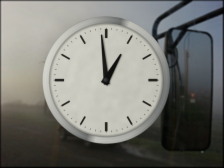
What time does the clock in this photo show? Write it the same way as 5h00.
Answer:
12h59
